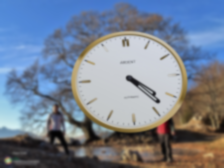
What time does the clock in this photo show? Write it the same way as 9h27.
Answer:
4h23
